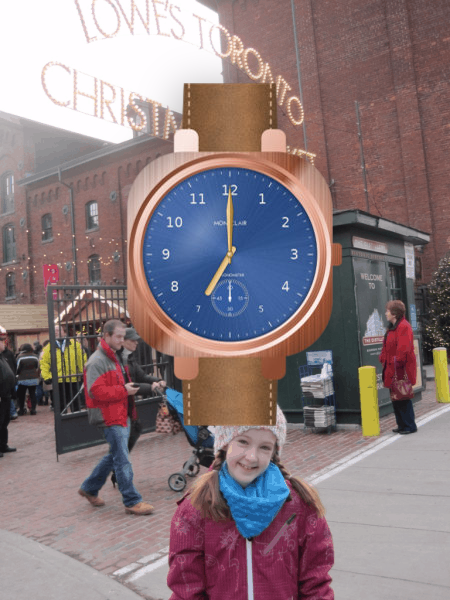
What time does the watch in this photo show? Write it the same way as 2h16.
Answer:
7h00
